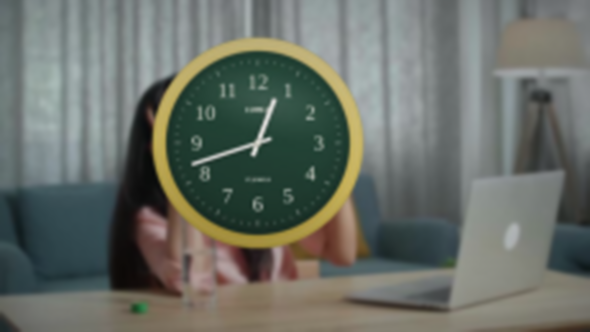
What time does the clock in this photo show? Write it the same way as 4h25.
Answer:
12h42
